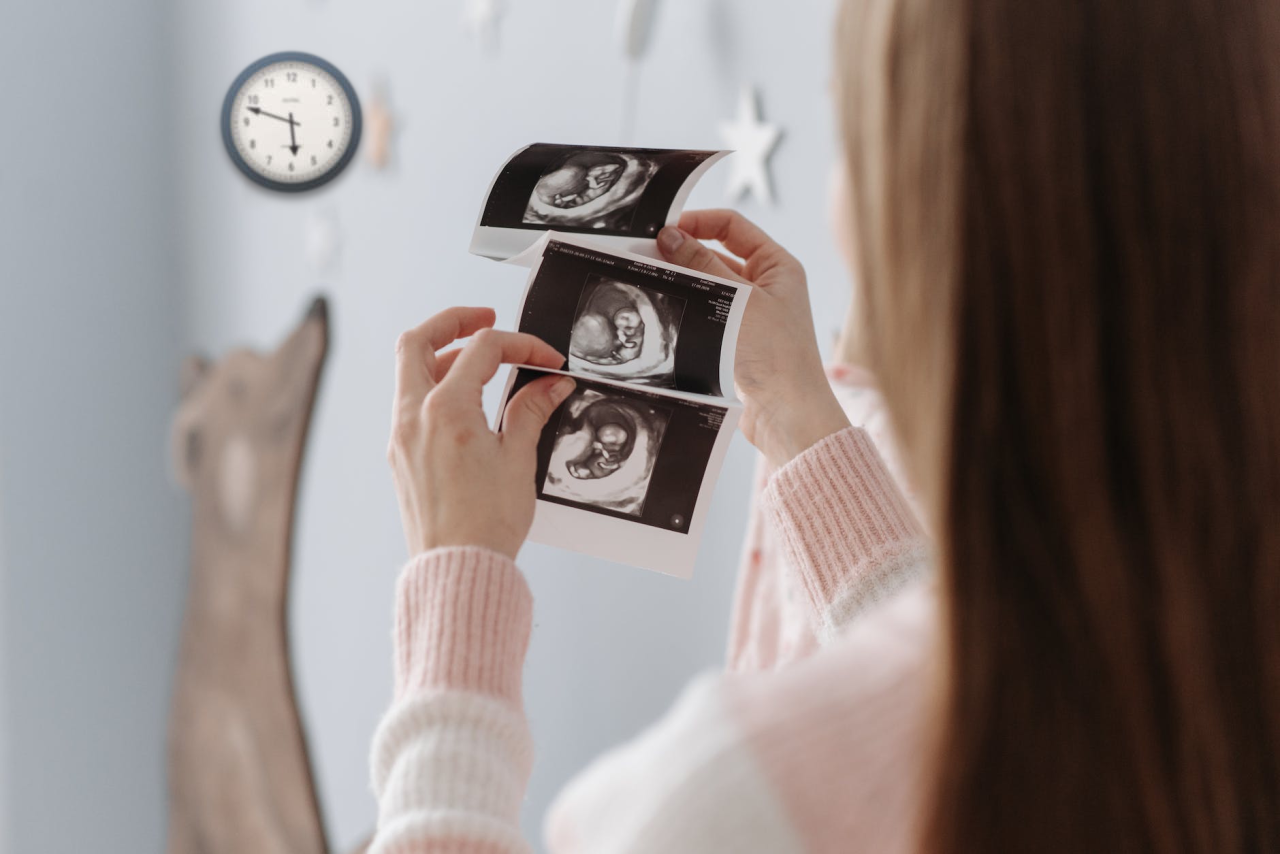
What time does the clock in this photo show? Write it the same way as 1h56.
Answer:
5h48
